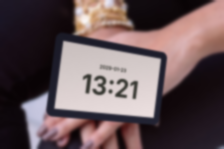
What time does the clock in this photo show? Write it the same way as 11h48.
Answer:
13h21
